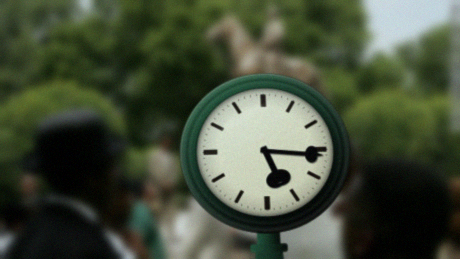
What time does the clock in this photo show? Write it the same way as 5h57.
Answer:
5h16
